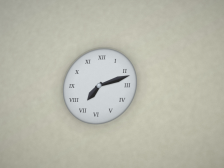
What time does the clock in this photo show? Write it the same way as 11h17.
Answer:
7h12
